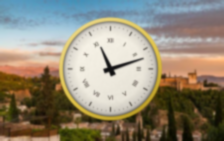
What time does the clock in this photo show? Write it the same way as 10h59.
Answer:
11h12
